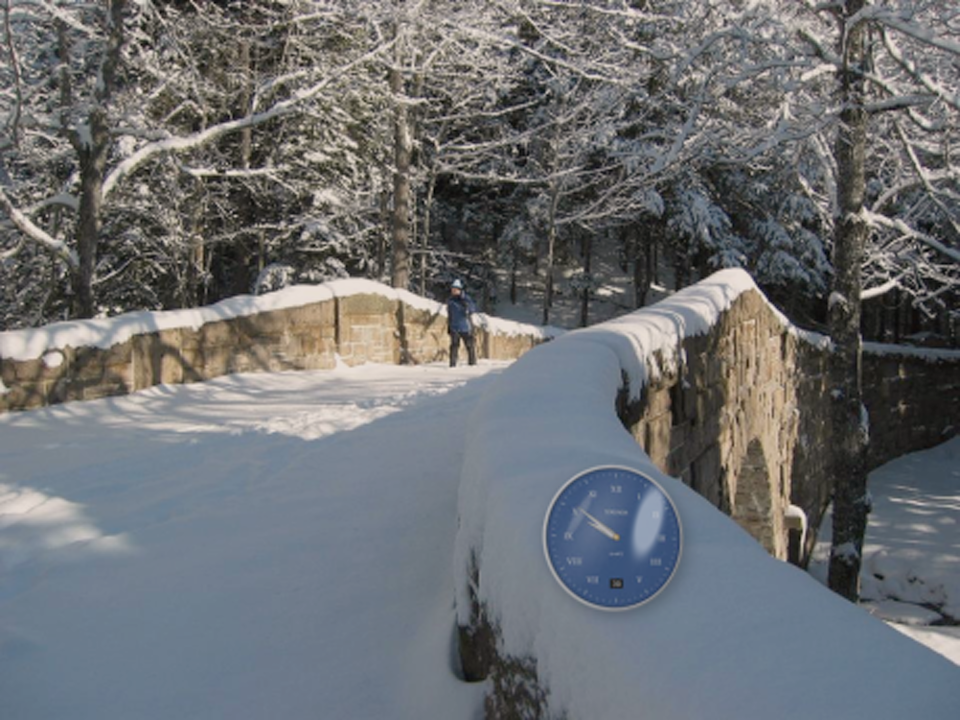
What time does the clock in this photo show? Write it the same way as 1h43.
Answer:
9h51
